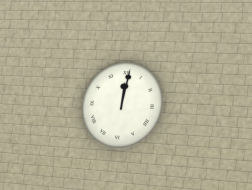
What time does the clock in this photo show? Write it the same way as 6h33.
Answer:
12h01
